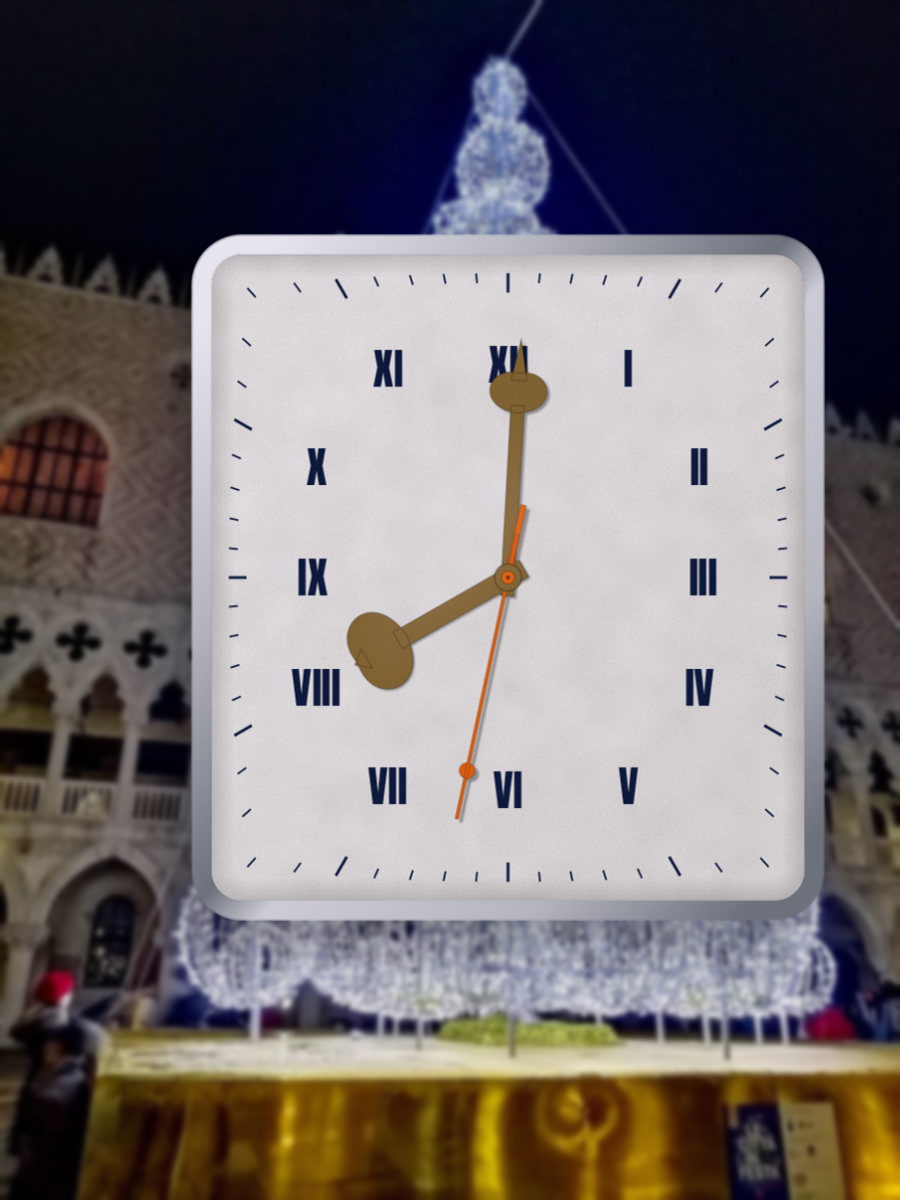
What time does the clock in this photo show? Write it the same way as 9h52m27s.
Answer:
8h00m32s
